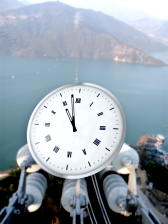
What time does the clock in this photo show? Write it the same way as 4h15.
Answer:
10h58
